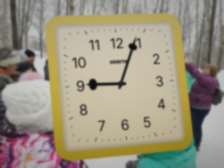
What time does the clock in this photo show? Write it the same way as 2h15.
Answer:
9h04
